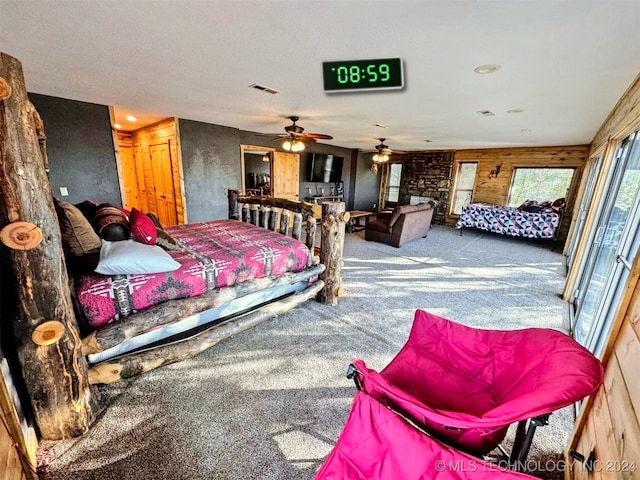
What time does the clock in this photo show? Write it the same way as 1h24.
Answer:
8h59
